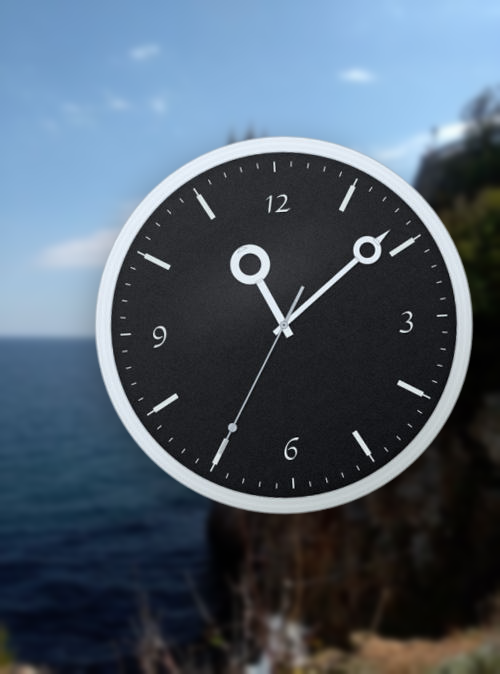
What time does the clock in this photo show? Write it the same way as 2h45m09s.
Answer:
11h08m35s
